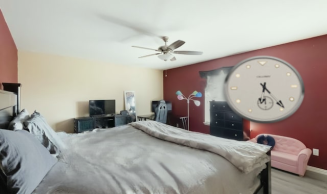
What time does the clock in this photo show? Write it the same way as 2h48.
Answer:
6h24
